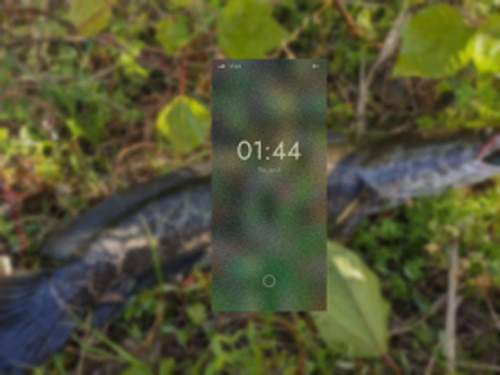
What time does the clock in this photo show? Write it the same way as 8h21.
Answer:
1h44
